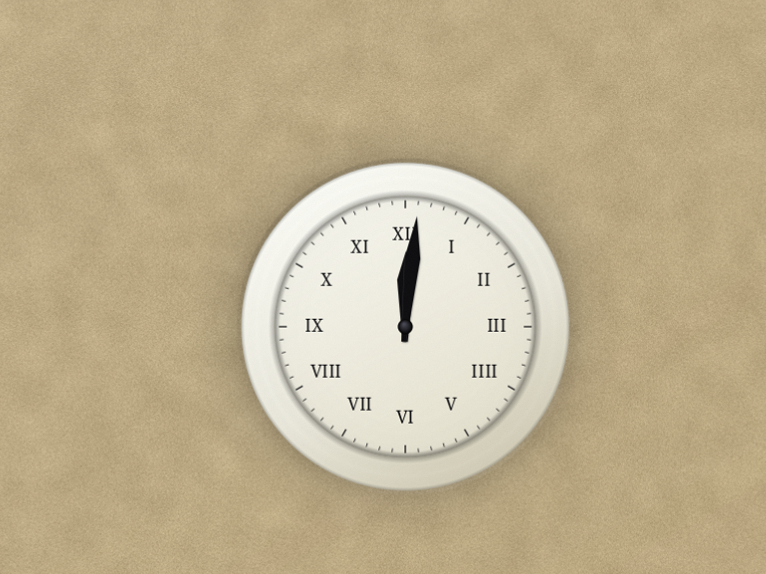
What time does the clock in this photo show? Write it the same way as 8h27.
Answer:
12h01
